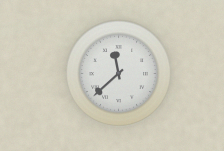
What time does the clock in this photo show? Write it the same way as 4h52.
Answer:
11h38
